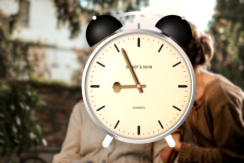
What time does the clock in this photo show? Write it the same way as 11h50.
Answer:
8h56
